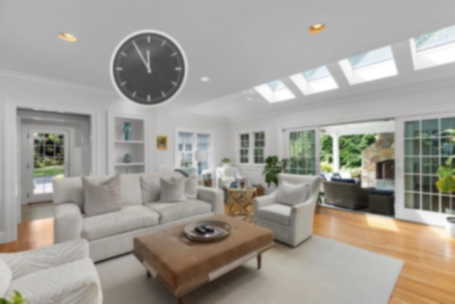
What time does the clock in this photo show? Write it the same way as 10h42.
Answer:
11h55
